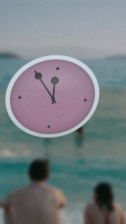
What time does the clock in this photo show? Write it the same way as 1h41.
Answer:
11h54
